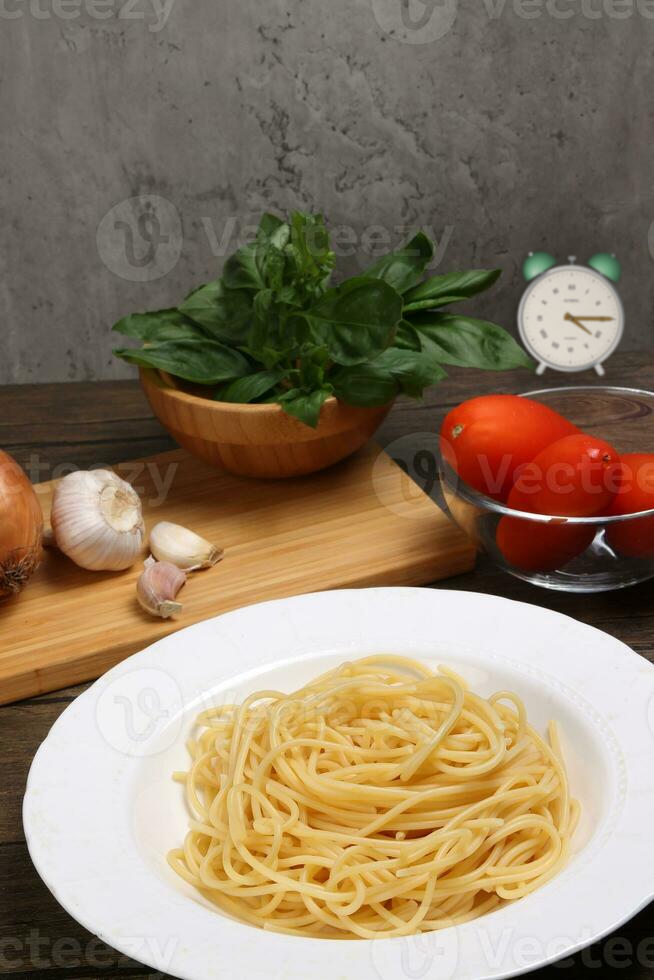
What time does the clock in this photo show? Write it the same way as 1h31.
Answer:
4h15
